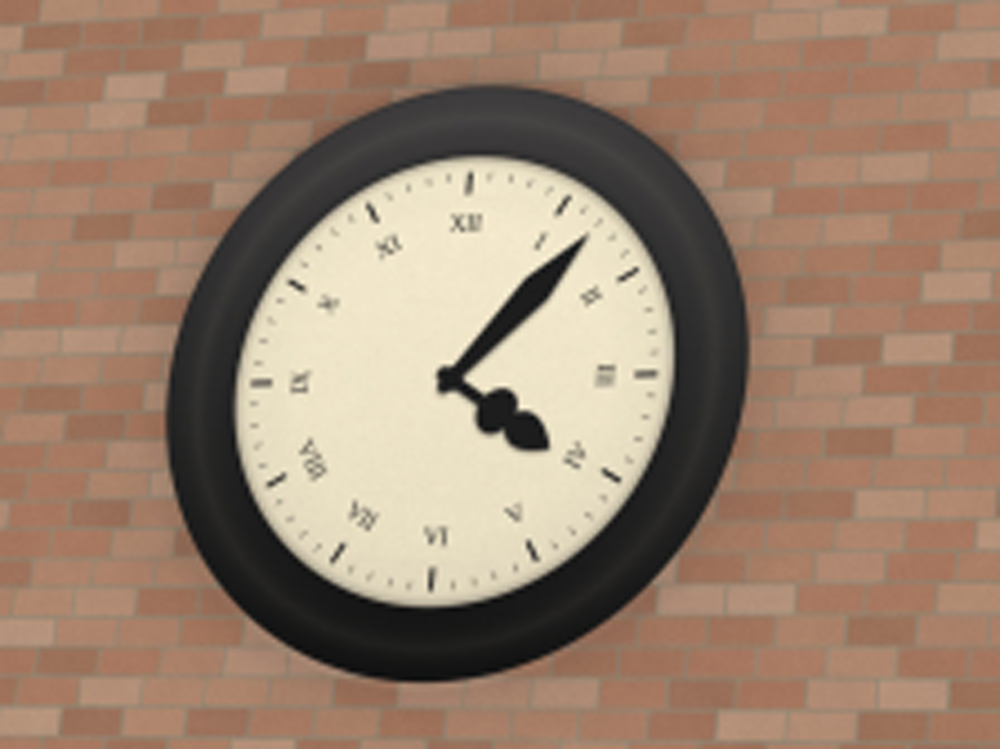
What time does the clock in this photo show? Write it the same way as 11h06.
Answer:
4h07
